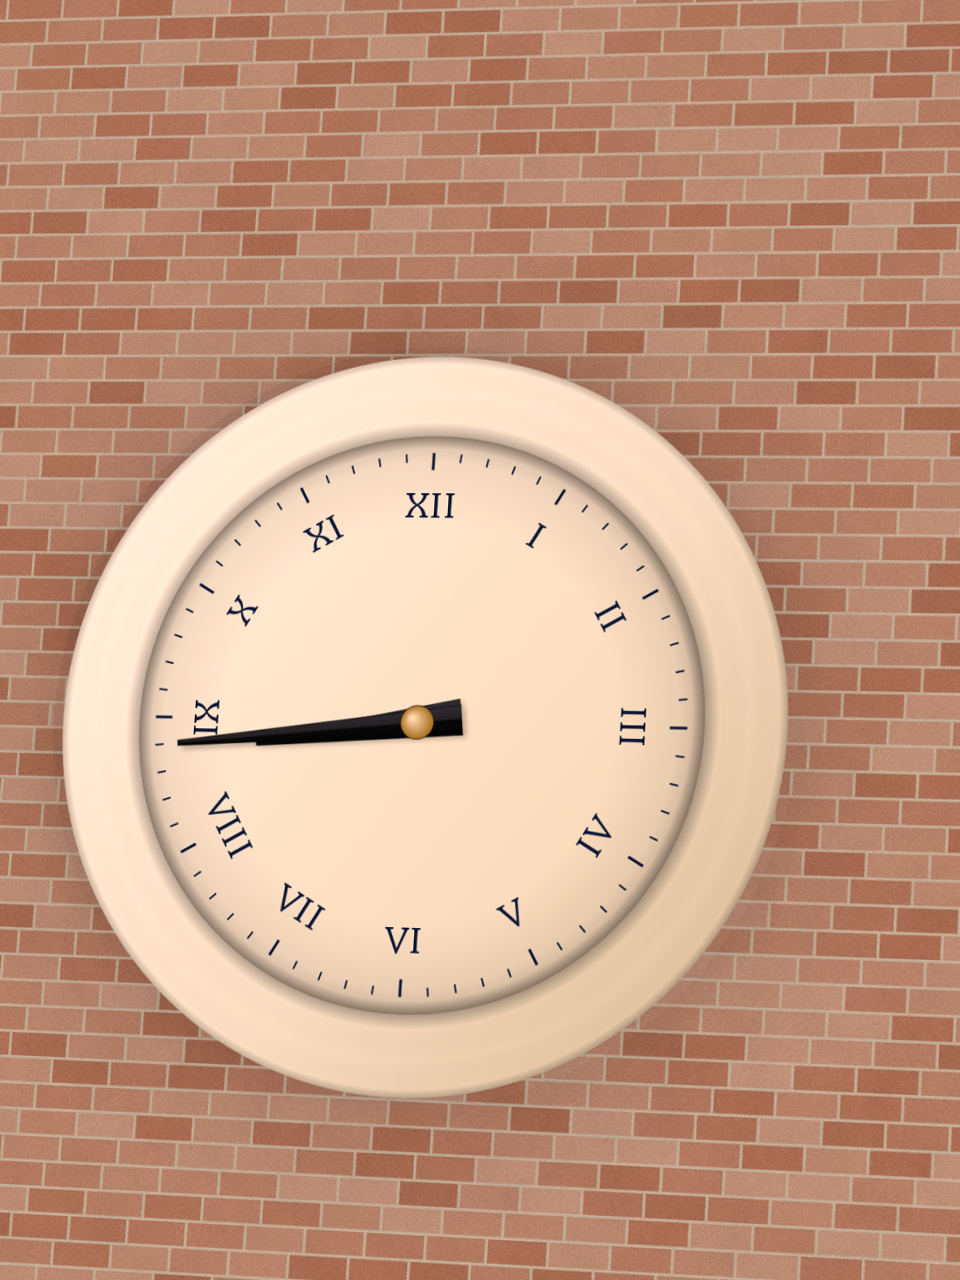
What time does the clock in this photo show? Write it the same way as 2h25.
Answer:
8h44
